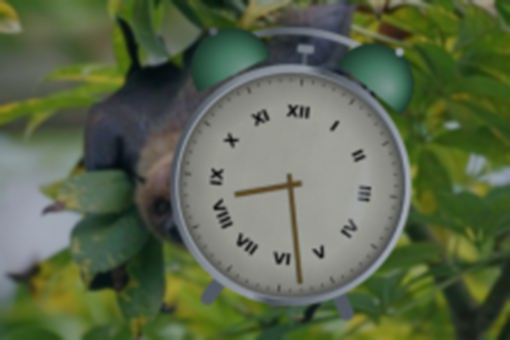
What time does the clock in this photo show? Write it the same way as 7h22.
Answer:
8h28
